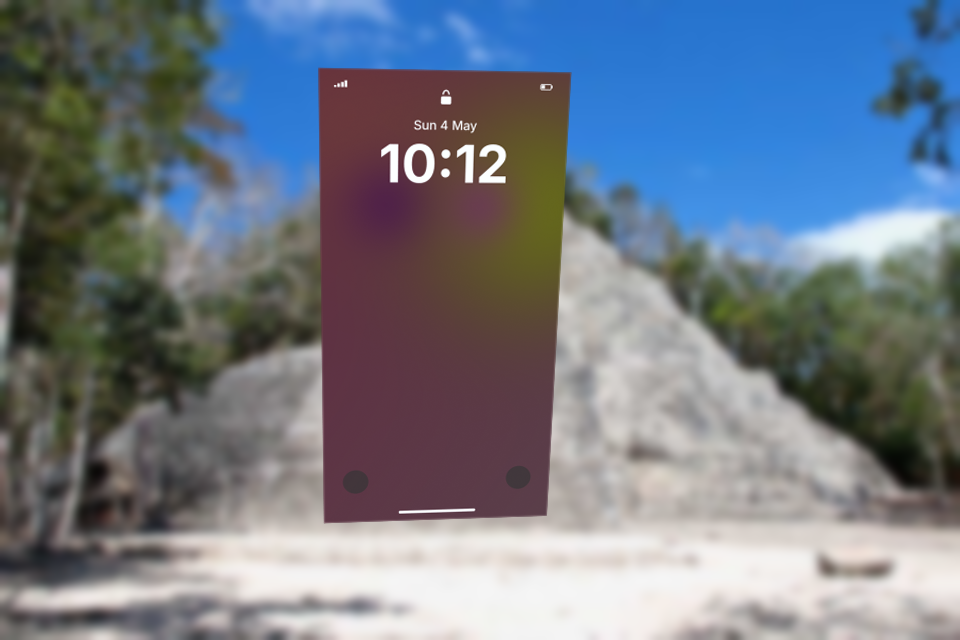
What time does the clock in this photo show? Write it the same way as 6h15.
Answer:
10h12
